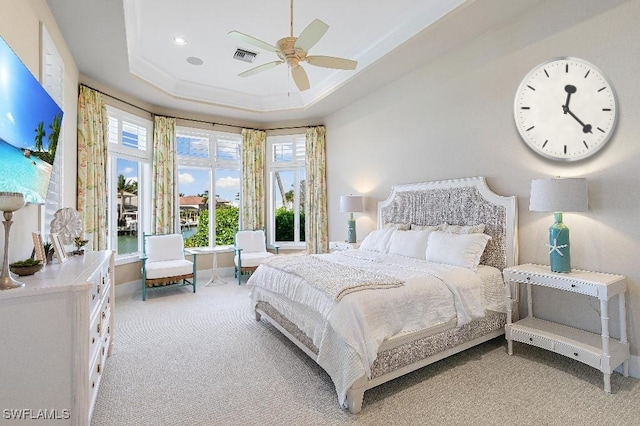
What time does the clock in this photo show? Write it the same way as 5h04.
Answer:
12h22
